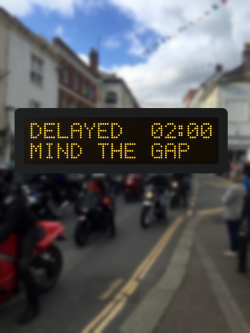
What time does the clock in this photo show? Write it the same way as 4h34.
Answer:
2h00
